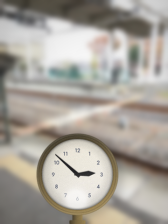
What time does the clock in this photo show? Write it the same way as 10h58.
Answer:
2h52
